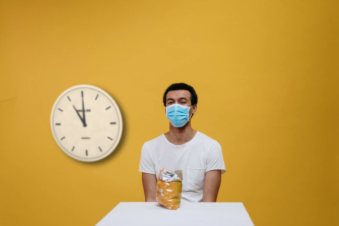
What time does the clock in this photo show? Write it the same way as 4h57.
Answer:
11h00
